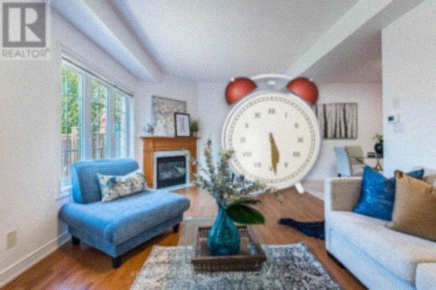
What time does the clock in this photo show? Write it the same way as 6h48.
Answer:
5h29
